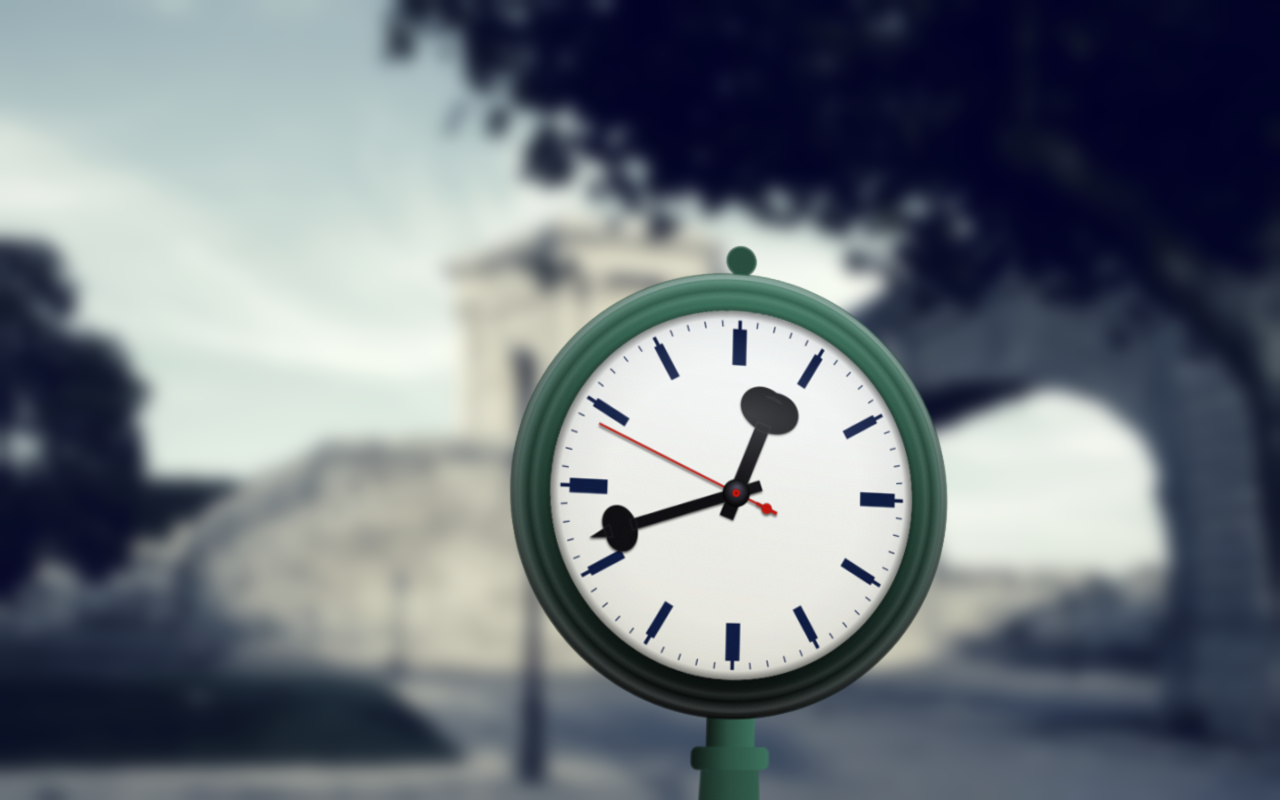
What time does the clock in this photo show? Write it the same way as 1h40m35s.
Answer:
12h41m49s
